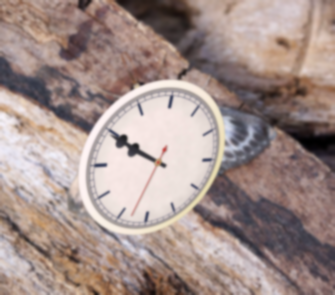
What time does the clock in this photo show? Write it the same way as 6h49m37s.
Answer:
9h49m33s
